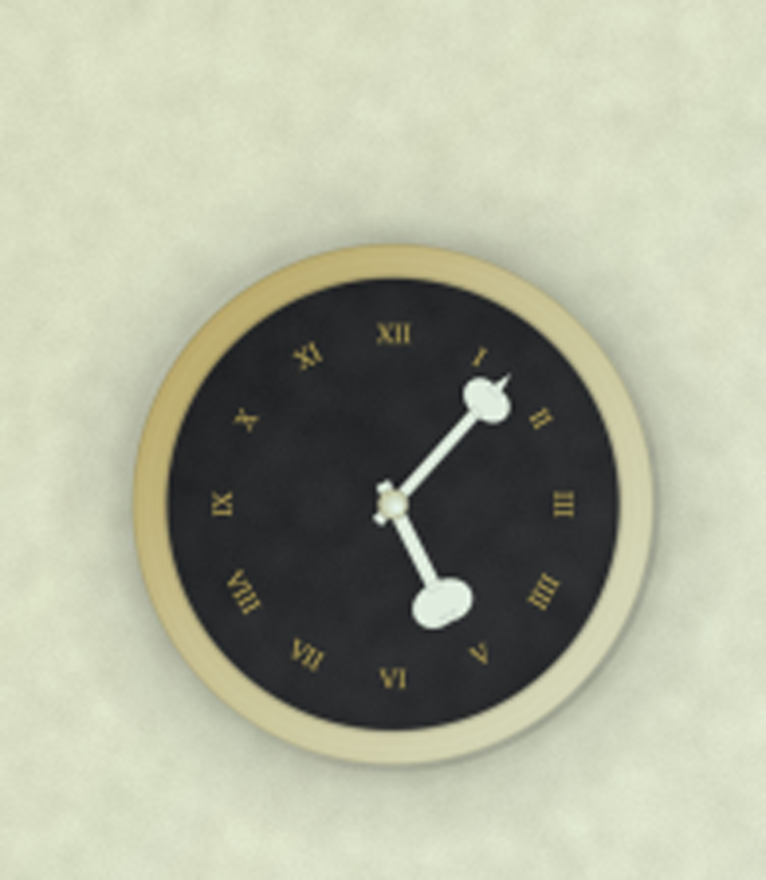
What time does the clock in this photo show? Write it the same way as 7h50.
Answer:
5h07
